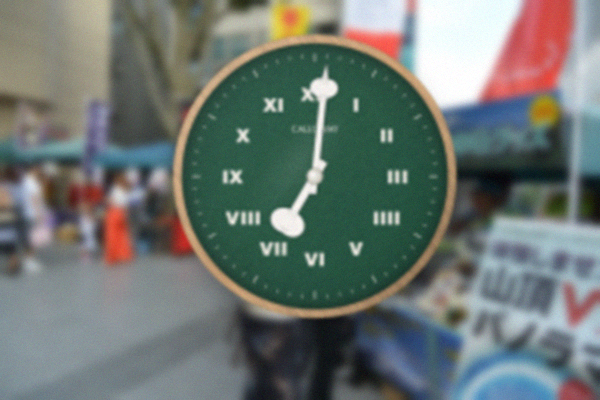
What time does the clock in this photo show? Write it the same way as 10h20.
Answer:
7h01
